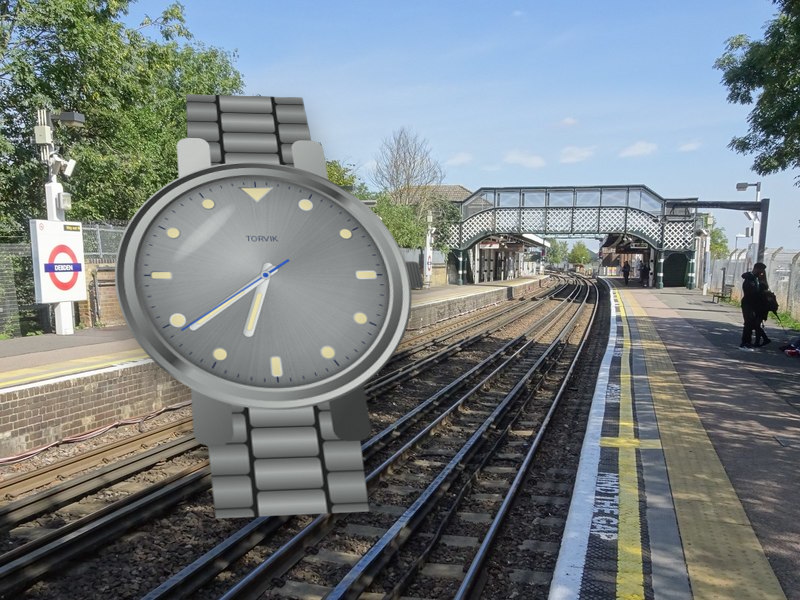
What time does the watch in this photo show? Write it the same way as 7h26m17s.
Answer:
6h38m39s
